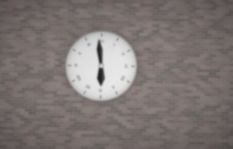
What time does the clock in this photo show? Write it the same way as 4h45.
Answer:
5h59
